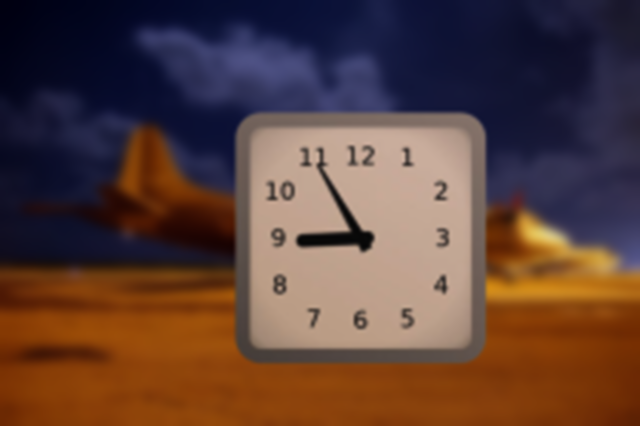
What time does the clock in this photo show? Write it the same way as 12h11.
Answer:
8h55
